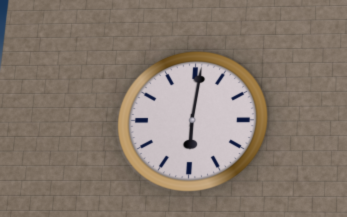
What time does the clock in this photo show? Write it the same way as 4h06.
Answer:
6h01
